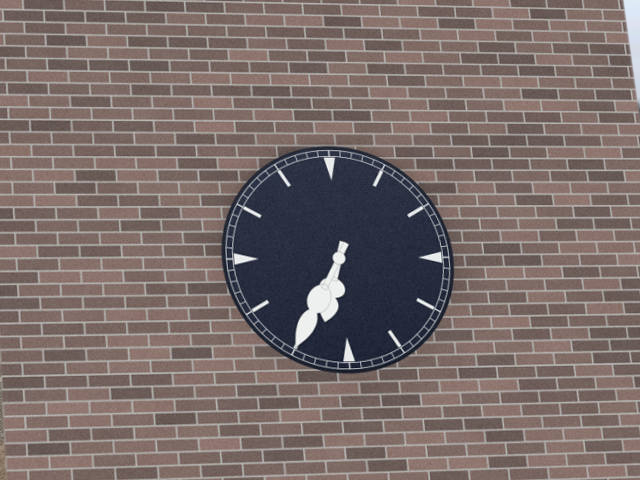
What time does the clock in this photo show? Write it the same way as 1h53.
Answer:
6h35
